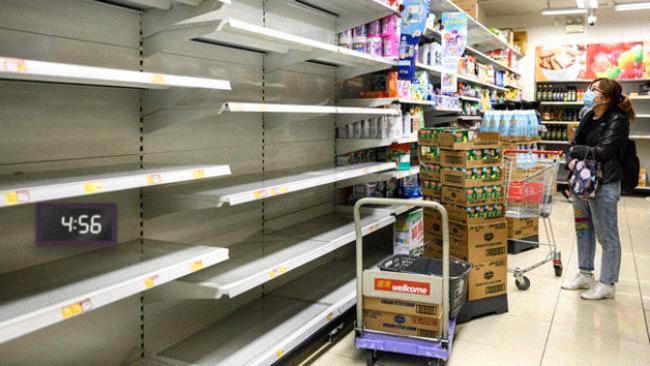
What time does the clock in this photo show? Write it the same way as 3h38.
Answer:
4h56
